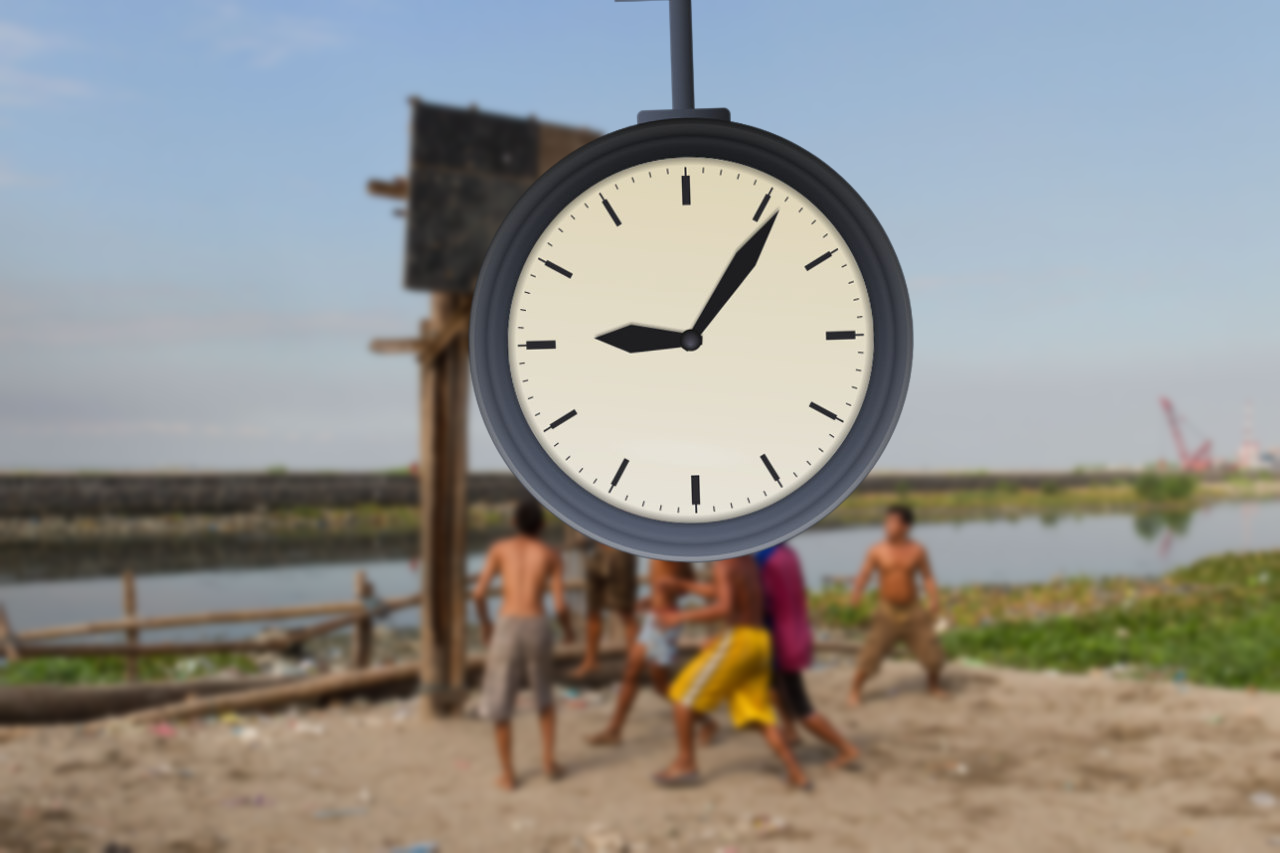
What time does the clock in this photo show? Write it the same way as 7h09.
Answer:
9h06
